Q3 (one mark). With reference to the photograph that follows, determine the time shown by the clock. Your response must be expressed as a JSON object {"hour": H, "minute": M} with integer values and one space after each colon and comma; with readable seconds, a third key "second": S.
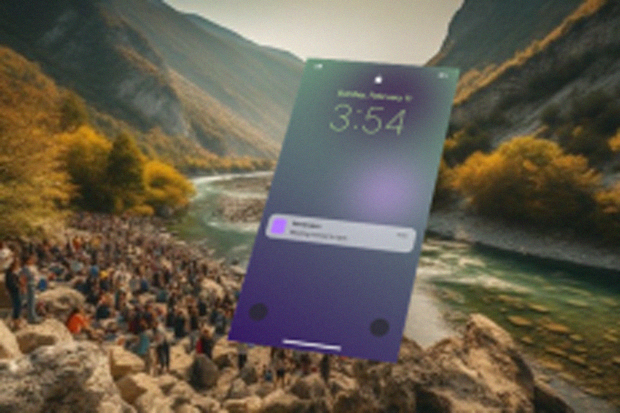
{"hour": 3, "minute": 54}
